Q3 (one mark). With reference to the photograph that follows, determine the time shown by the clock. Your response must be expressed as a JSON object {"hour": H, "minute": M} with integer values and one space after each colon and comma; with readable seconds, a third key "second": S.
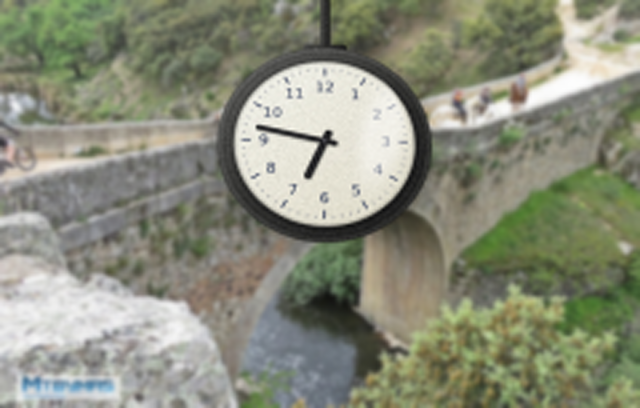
{"hour": 6, "minute": 47}
